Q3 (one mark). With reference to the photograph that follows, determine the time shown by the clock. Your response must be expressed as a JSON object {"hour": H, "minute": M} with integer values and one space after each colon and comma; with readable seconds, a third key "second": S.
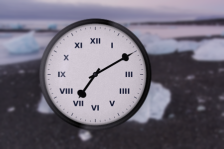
{"hour": 7, "minute": 10}
